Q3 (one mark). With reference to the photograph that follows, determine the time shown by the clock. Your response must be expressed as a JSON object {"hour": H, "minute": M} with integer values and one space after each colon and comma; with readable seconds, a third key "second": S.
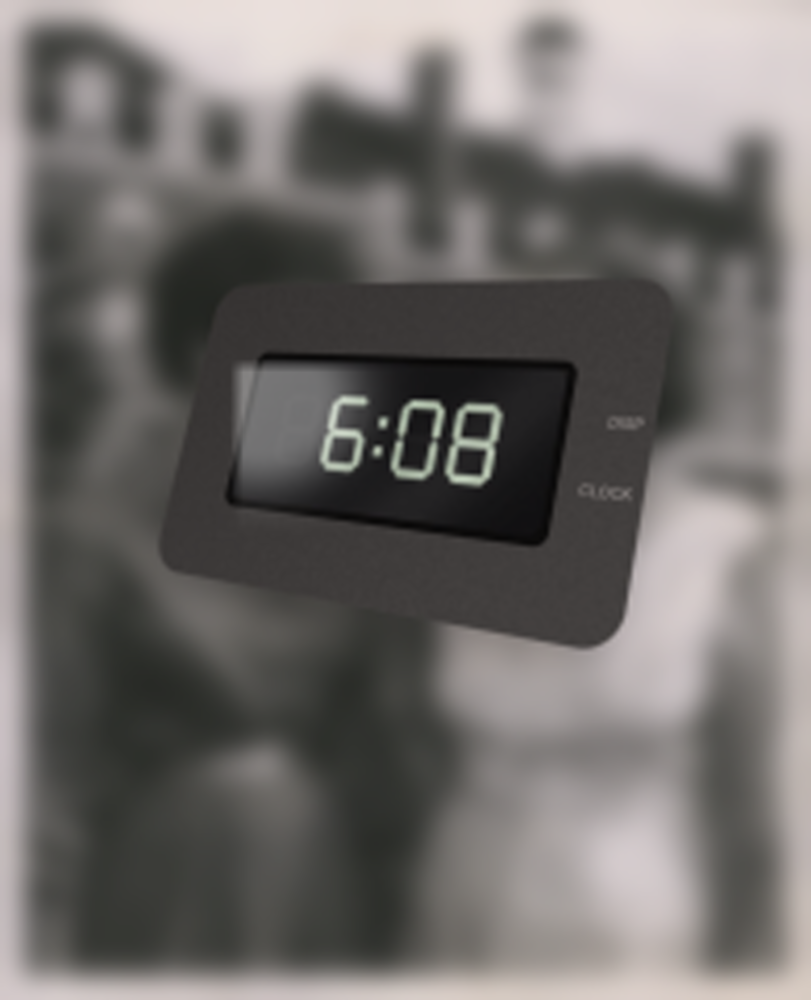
{"hour": 6, "minute": 8}
